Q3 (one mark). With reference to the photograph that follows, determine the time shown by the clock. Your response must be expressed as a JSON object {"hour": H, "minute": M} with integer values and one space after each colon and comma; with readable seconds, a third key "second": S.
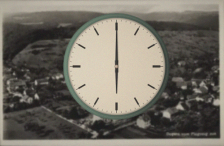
{"hour": 6, "minute": 0}
